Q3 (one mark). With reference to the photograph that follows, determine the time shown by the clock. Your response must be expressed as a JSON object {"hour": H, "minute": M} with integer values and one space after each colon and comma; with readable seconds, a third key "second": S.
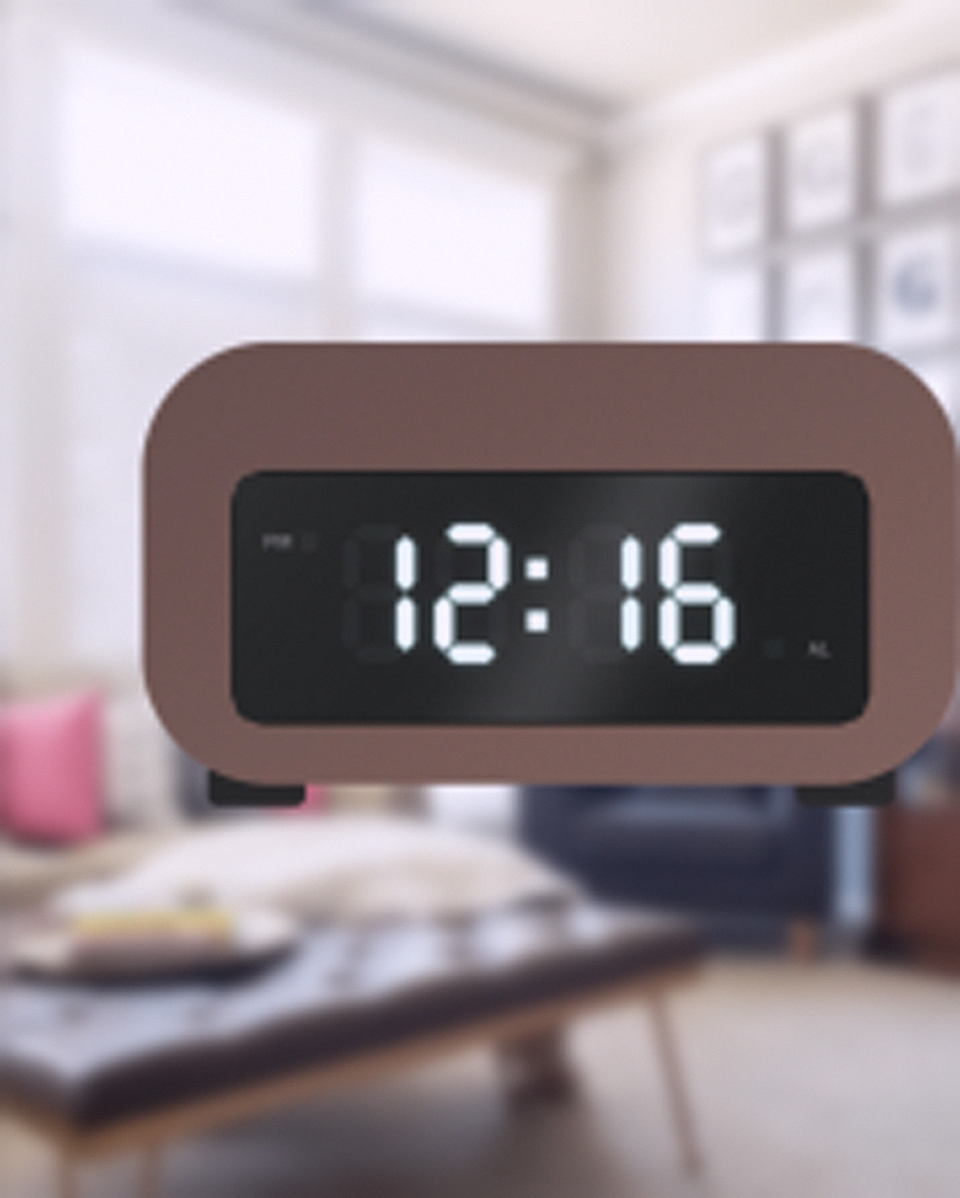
{"hour": 12, "minute": 16}
